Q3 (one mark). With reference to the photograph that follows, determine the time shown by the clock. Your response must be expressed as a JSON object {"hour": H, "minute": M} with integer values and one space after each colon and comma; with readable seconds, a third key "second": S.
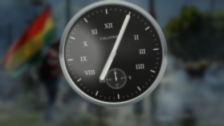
{"hour": 7, "minute": 5}
